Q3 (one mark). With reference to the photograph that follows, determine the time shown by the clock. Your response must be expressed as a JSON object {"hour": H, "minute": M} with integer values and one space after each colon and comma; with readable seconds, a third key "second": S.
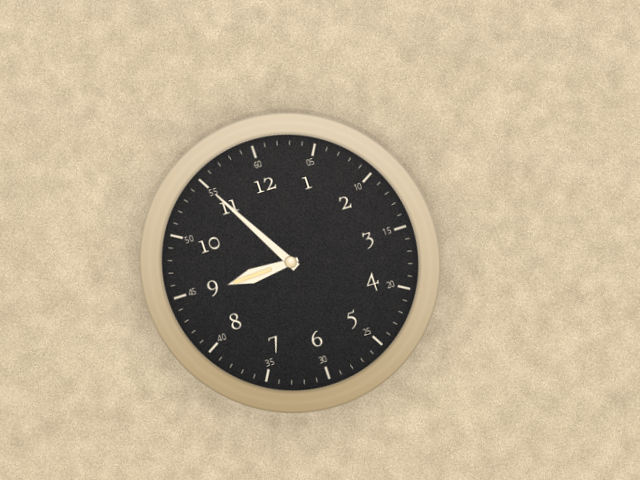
{"hour": 8, "minute": 55}
